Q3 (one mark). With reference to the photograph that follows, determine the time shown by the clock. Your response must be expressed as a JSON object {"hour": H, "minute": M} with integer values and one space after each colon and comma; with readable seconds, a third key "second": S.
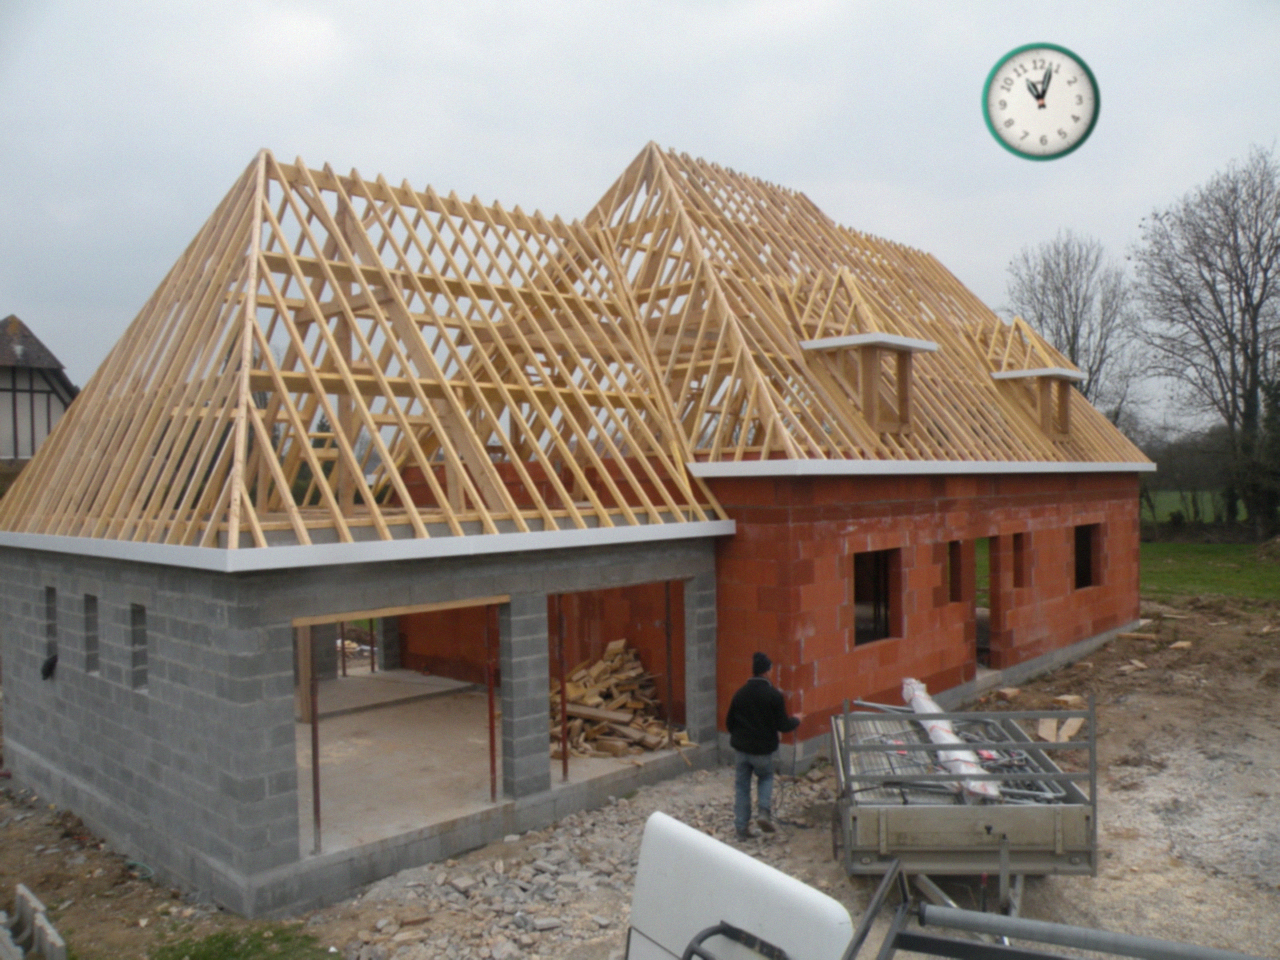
{"hour": 11, "minute": 3}
